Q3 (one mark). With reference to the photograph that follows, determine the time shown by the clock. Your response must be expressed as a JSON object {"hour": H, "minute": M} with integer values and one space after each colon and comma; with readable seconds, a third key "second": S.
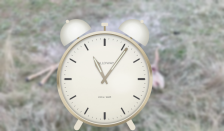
{"hour": 11, "minute": 6}
